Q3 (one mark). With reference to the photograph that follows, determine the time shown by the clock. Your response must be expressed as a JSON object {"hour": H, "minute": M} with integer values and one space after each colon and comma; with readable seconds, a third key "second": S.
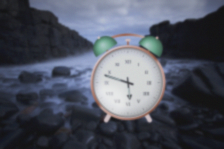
{"hour": 5, "minute": 48}
